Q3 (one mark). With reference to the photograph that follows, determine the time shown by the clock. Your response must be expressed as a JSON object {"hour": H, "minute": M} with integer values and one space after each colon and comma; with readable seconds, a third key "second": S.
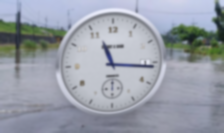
{"hour": 11, "minute": 16}
